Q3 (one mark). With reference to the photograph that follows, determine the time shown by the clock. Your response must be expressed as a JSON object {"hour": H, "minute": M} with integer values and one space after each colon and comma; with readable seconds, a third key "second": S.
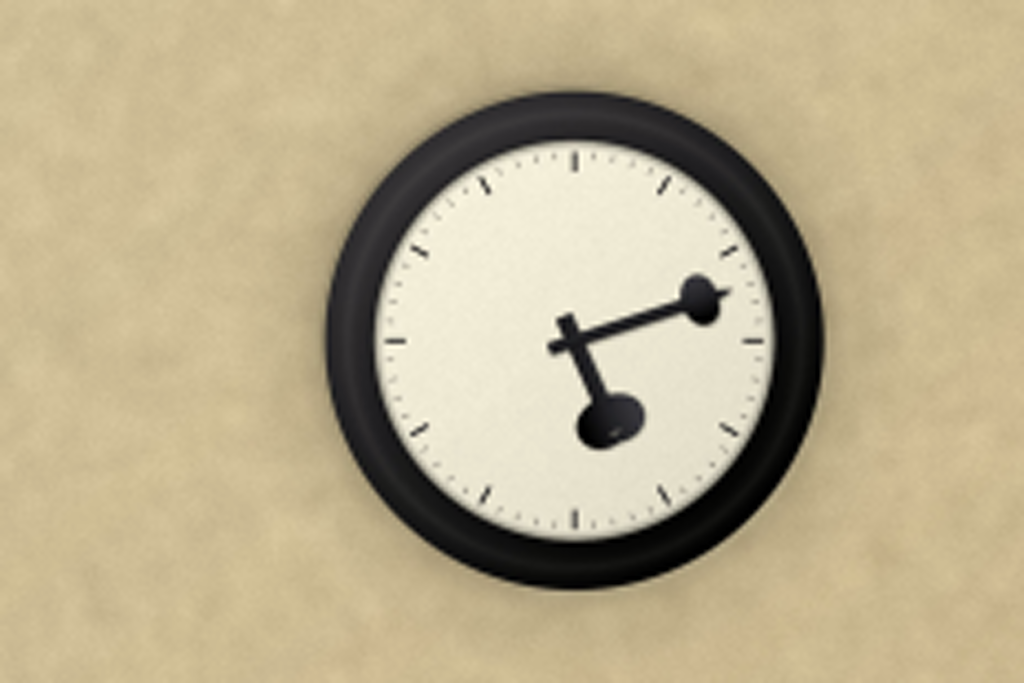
{"hour": 5, "minute": 12}
